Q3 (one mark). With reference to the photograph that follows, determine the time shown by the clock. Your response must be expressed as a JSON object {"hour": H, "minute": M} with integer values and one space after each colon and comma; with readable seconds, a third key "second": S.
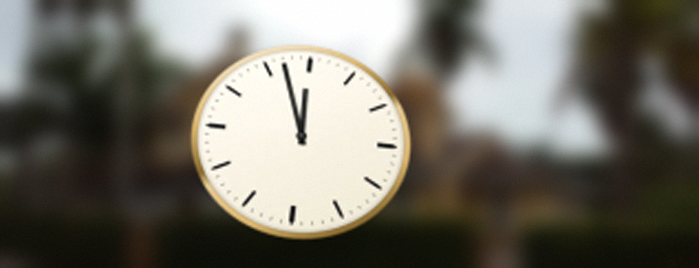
{"hour": 11, "minute": 57}
